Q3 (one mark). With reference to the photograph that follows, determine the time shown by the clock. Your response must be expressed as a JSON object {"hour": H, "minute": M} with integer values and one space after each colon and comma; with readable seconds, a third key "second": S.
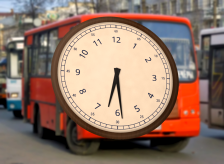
{"hour": 6, "minute": 29}
